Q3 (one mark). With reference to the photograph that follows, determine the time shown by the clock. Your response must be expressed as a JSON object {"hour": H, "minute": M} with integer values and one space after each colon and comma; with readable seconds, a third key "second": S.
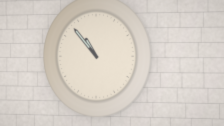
{"hour": 10, "minute": 53}
